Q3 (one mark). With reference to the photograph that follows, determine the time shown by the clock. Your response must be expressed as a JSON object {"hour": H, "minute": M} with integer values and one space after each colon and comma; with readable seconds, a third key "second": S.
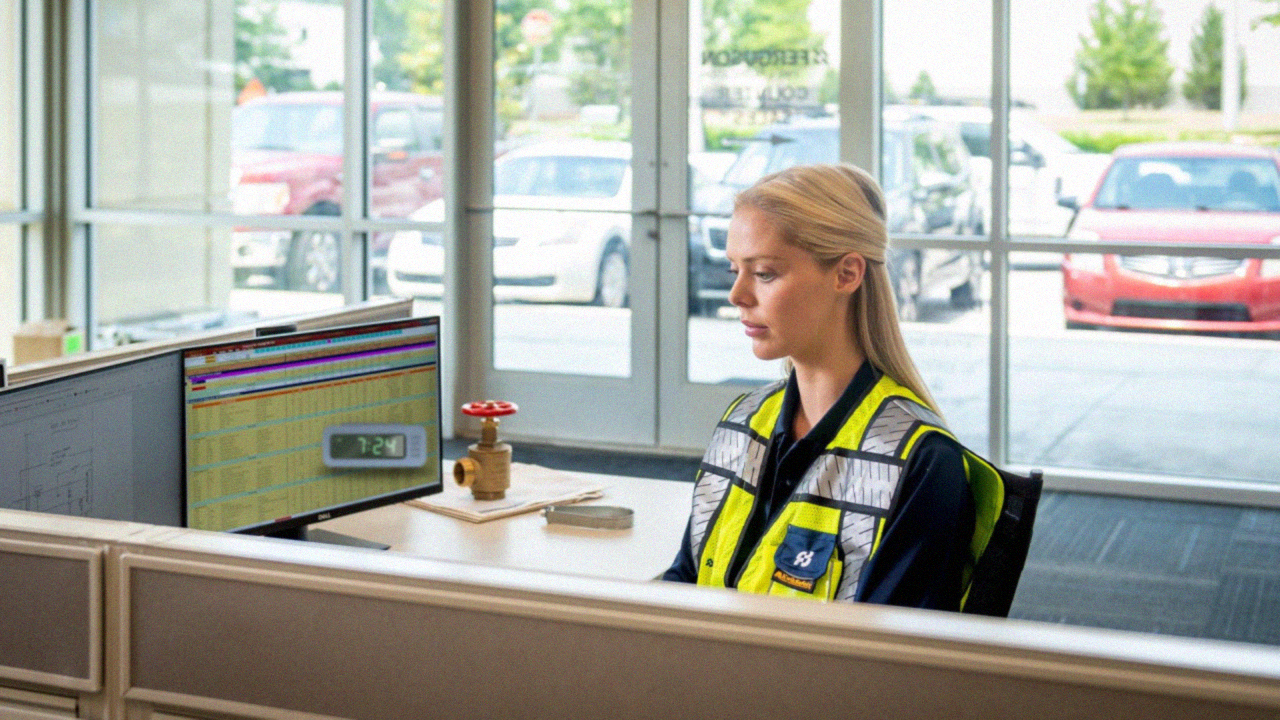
{"hour": 7, "minute": 24}
